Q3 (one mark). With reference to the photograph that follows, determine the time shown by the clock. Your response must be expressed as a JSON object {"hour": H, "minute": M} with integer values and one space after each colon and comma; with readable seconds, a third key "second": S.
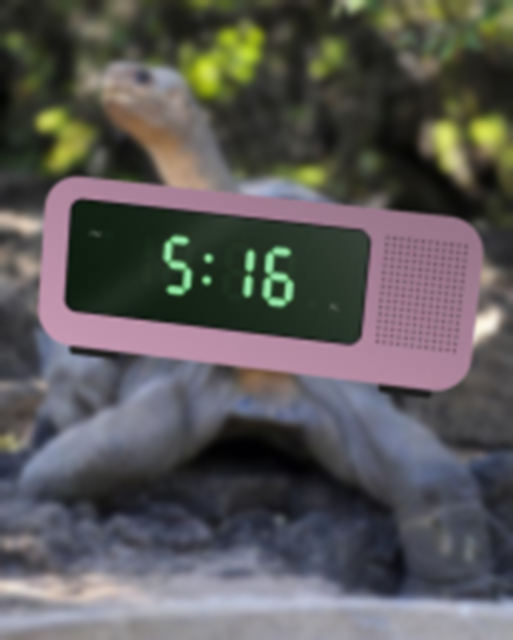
{"hour": 5, "minute": 16}
